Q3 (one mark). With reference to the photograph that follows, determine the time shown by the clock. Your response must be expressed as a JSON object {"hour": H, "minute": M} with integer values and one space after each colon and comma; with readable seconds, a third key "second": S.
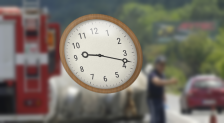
{"hour": 9, "minute": 18}
